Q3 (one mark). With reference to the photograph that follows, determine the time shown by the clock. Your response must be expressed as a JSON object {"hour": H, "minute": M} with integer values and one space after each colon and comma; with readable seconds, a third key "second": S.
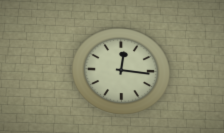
{"hour": 12, "minute": 16}
